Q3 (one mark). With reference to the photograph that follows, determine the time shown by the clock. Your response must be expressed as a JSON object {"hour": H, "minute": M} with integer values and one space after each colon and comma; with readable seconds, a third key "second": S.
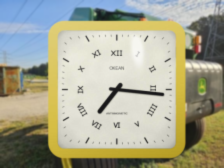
{"hour": 7, "minute": 16}
